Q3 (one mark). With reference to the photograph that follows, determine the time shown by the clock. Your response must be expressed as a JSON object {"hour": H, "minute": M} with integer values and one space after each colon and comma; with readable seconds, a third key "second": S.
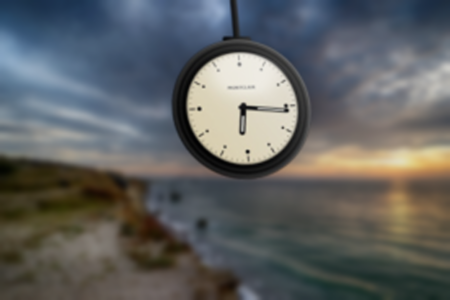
{"hour": 6, "minute": 16}
